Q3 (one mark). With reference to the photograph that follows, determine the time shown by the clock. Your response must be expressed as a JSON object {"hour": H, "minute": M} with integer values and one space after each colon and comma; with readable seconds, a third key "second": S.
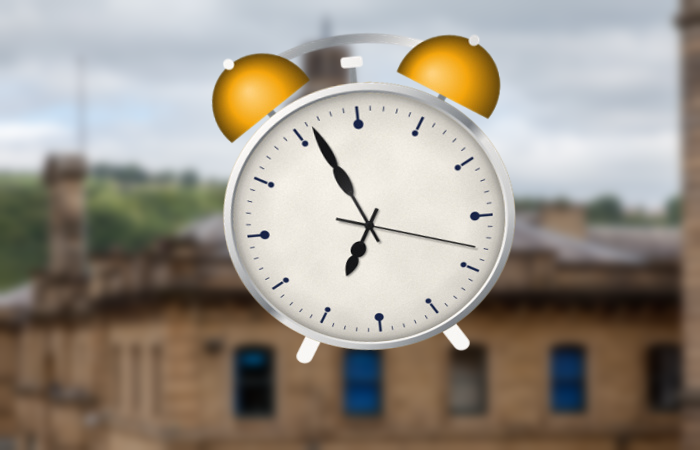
{"hour": 6, "minute": 56, "second": 18}
